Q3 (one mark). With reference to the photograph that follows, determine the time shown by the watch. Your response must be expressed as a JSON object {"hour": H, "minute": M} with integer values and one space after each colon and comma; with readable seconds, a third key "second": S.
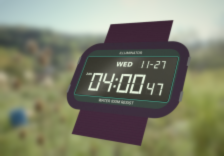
{"hour": 4, "minute": 0, "second": 47}
